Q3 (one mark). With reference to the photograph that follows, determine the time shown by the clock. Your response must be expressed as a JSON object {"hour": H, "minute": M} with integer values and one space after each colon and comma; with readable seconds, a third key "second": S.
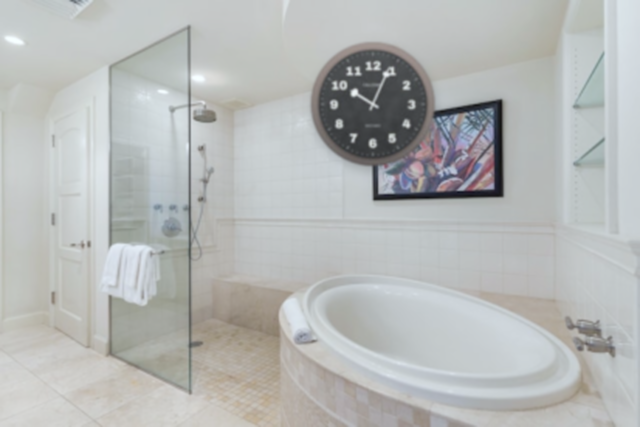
{"hour": 10, "minute": 4}
